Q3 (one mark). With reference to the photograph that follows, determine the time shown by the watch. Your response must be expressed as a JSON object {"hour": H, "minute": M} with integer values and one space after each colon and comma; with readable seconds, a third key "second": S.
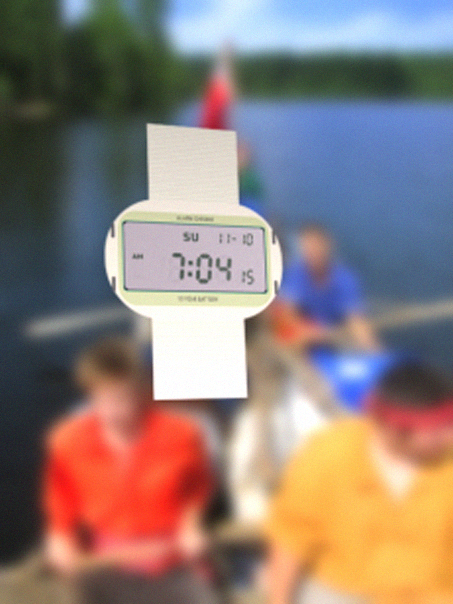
{"hour": 7, "minute": 4, "second": 15}
